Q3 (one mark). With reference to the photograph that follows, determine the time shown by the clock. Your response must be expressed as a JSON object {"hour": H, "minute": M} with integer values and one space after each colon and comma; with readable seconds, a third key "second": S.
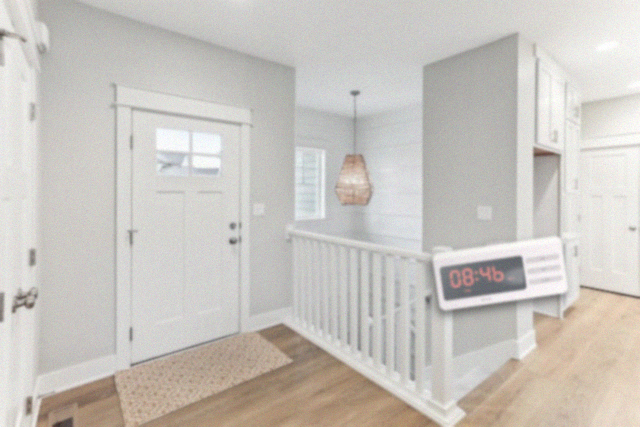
{"hour": 8, "minute": 46}
